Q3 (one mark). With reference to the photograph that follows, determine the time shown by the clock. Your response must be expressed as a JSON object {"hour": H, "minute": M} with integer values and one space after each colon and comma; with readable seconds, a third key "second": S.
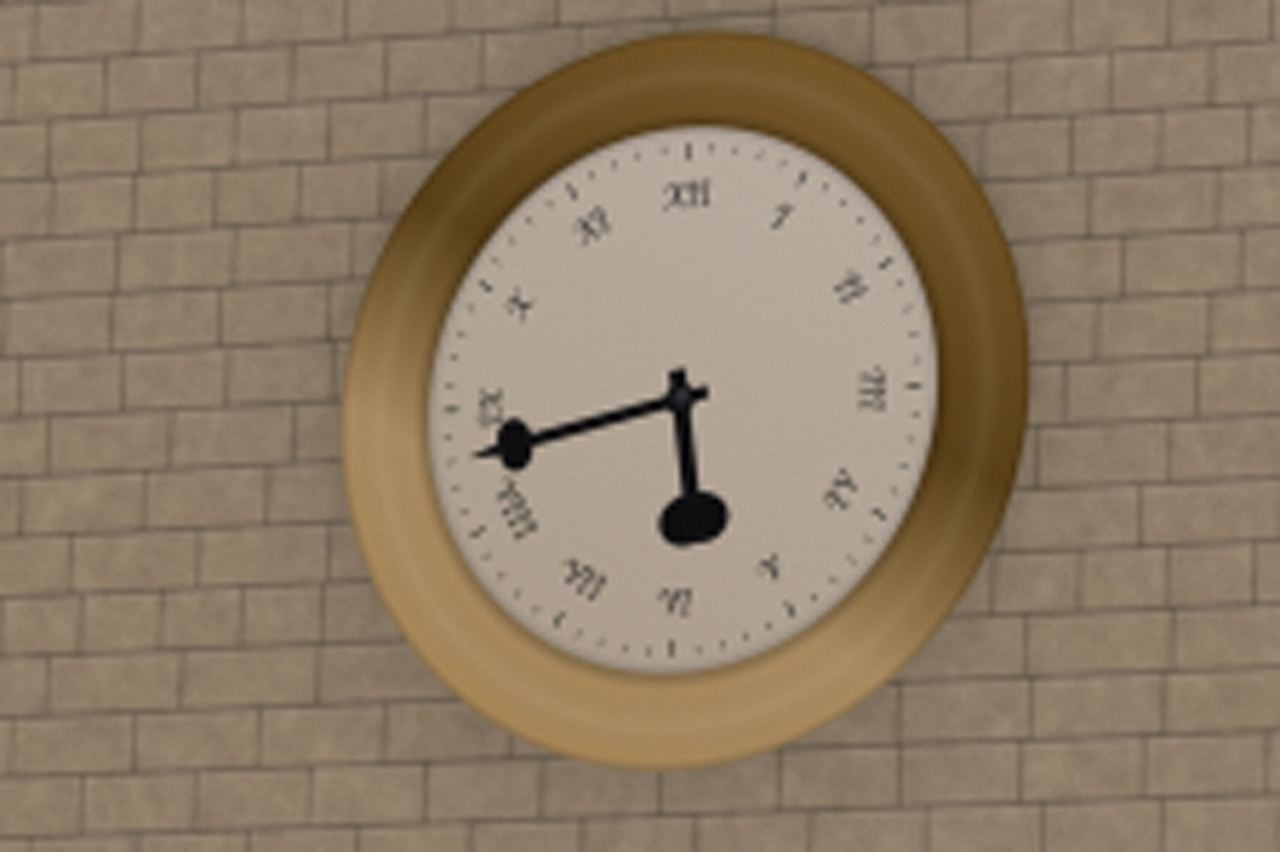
{"hour": 5, "minute": 43}
